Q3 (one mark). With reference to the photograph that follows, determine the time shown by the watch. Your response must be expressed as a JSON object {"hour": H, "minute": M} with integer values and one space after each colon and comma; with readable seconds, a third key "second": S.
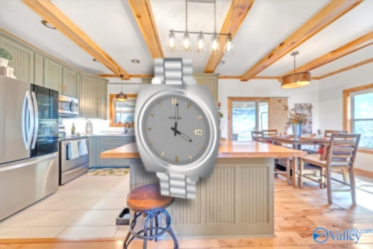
{"hour": 4, "minute": 1}
